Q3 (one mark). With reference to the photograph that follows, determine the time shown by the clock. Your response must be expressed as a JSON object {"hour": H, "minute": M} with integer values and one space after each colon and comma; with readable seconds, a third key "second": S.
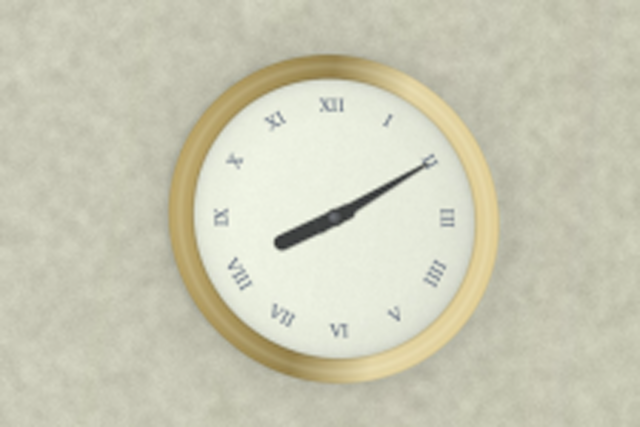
{"hour": 8, "minute": 10}
